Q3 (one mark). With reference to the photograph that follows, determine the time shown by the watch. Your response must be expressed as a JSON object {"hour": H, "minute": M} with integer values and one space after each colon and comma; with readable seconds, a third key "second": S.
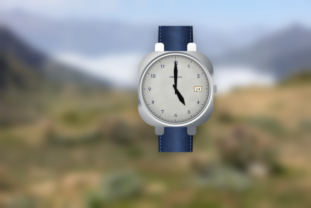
{"hour": 5, "minute": 0}
